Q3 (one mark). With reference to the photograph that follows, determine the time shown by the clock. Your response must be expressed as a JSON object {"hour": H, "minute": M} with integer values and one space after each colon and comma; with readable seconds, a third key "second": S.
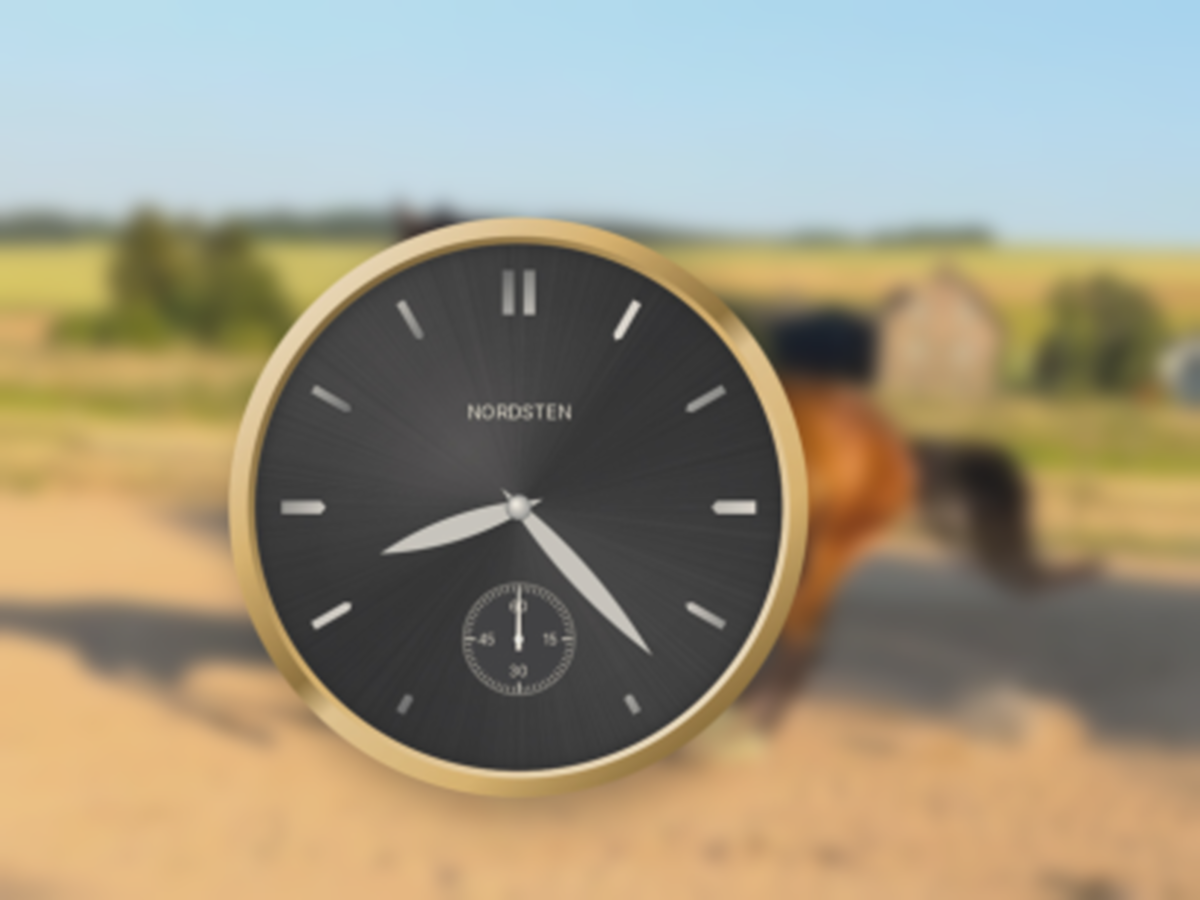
{"hour": 8, "minute": 23}
